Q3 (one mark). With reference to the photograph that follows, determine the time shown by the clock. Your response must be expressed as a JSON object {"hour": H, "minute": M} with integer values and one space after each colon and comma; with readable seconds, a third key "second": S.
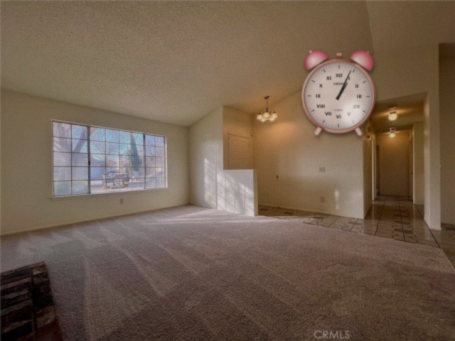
{"hour": 1, "minute": 4}
